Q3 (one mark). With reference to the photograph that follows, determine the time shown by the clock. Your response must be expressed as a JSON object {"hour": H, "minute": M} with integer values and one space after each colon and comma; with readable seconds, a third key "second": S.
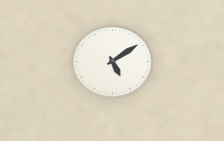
{"hour": 5, "minute": 9}
